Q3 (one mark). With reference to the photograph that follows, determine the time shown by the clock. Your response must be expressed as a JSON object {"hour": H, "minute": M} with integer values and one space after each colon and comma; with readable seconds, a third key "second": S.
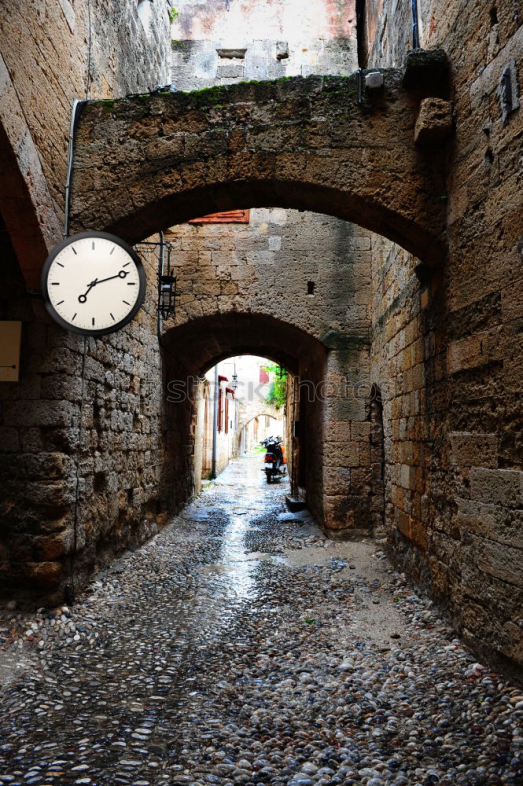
{"hour": 7, "minute": 12}
